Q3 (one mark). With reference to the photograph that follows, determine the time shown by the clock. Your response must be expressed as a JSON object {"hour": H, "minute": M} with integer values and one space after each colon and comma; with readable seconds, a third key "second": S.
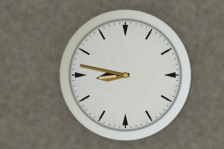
{"hour": 8, "minute": 47}
